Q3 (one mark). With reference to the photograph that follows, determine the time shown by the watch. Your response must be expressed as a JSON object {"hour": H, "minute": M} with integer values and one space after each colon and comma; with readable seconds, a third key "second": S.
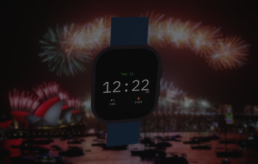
{"hour": 12, "minute": 22}
